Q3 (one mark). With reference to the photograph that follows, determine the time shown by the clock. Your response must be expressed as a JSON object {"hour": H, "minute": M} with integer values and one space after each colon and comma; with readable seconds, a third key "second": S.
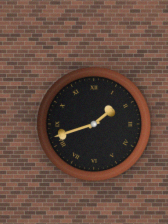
{"hour": 1, "minute": 42}
